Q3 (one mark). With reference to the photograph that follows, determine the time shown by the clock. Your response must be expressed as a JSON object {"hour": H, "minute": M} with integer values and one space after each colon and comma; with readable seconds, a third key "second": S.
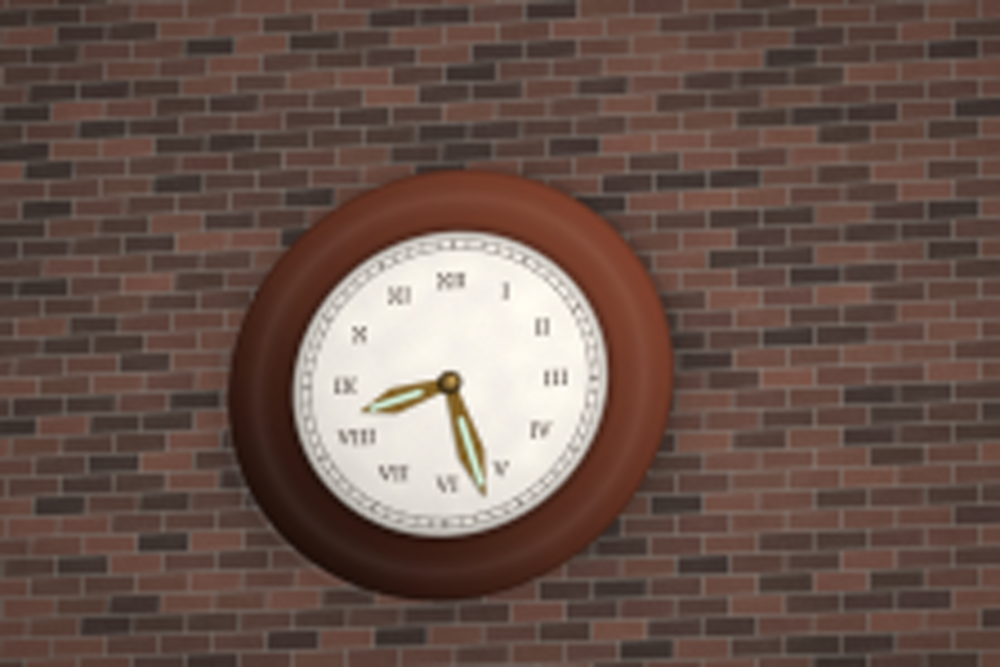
{"hour": 8, "minute": 27}
